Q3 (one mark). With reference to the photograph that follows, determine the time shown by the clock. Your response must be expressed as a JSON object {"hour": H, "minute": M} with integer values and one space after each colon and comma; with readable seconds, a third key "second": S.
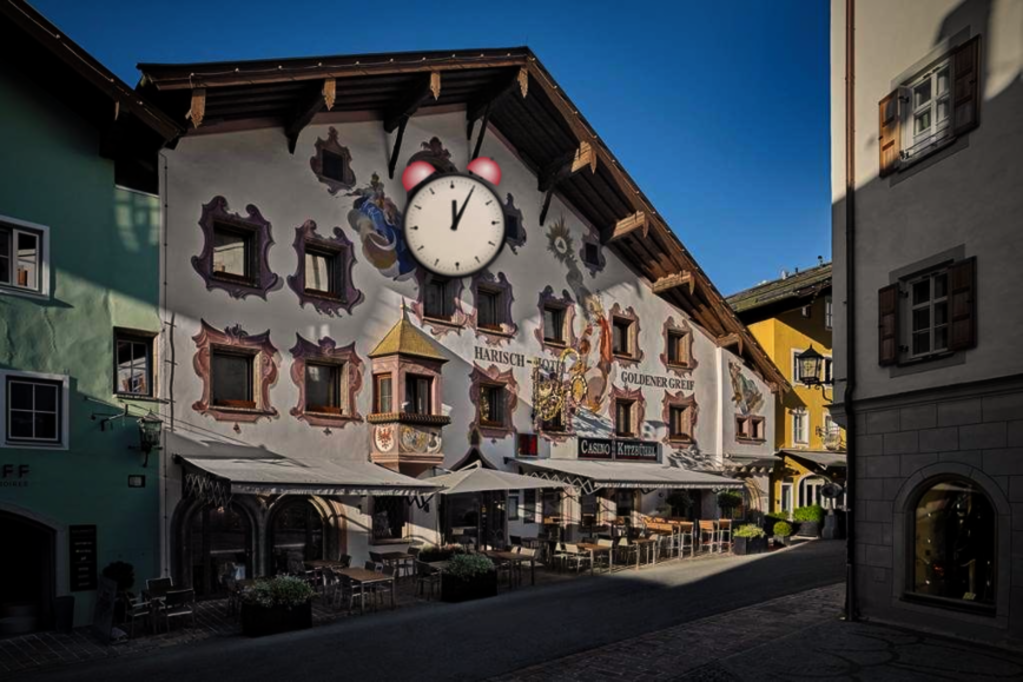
{"hour": 12, "minute": 5}
